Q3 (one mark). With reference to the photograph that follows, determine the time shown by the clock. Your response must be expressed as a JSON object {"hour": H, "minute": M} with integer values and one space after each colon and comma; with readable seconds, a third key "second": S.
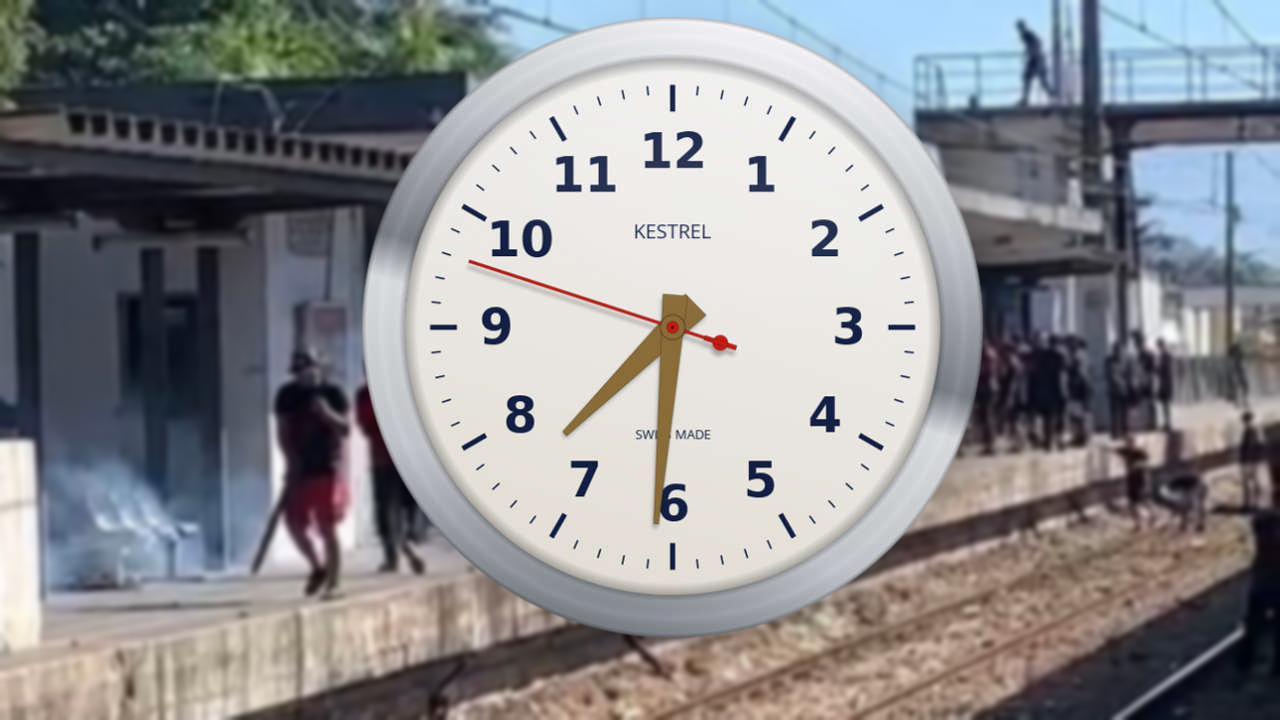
{"hour": 7, "minute": 30, "second": 48}
